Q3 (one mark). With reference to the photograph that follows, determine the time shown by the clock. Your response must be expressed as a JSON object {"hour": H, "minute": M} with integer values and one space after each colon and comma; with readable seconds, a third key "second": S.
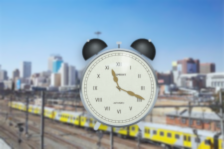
{"hour": 11, "minute": 19}
